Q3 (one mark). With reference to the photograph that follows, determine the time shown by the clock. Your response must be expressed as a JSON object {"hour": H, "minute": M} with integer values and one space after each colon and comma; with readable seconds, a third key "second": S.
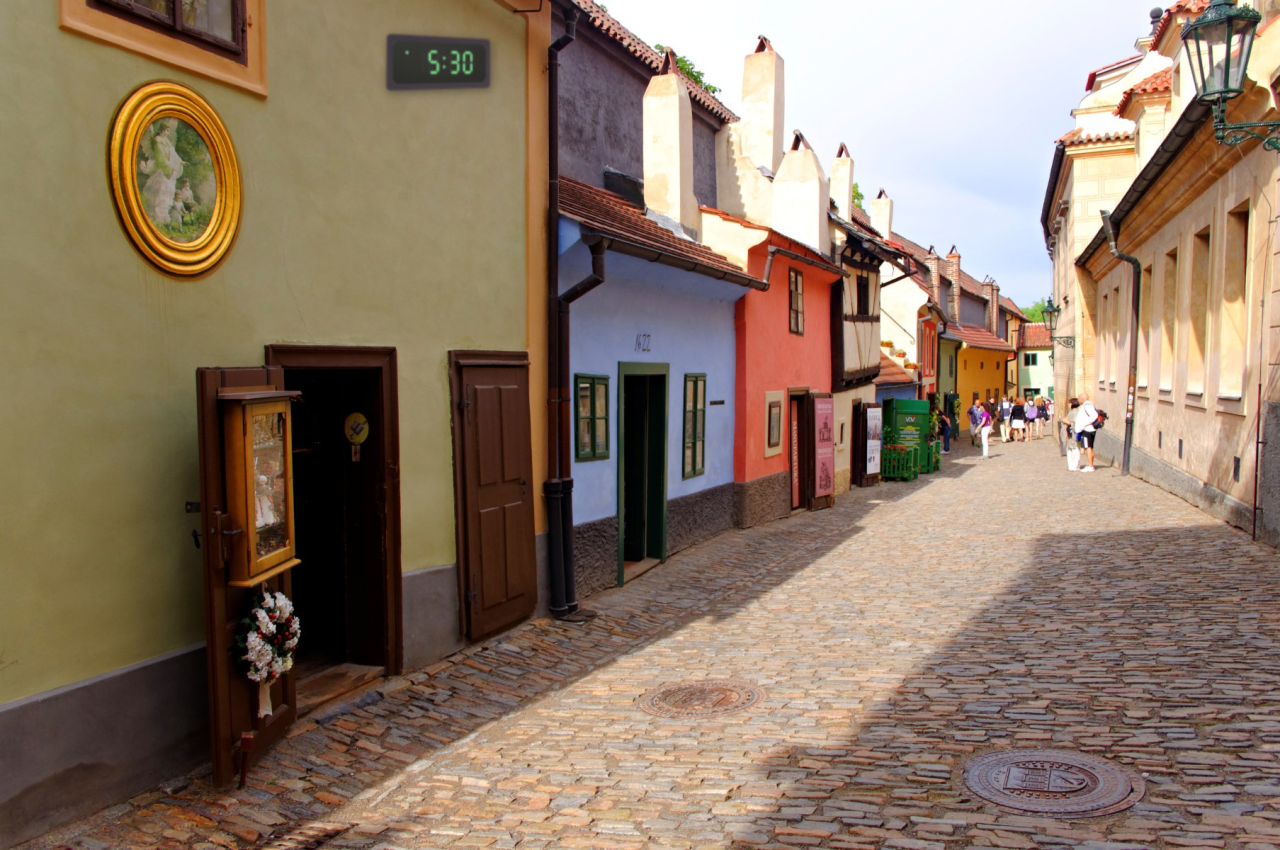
{"hour": 5, "minute": 30}
